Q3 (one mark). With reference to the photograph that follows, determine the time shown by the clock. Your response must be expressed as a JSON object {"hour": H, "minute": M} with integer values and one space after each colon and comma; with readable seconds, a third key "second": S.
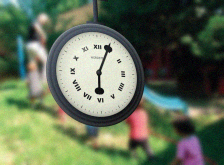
{"hour": 6, "minute": 4}
